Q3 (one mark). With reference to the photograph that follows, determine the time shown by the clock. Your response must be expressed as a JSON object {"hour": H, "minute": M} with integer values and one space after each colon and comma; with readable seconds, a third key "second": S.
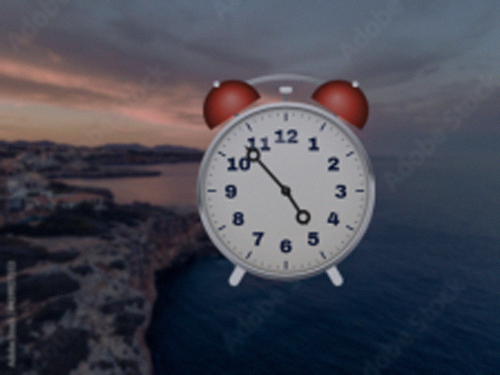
{"hour": 4, "minute": 53}
